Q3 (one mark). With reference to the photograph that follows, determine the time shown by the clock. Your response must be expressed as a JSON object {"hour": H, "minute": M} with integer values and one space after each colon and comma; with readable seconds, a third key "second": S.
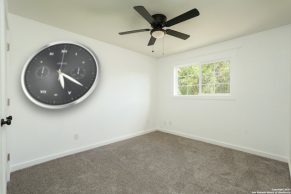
{"hour": 5, "minute": 20}
